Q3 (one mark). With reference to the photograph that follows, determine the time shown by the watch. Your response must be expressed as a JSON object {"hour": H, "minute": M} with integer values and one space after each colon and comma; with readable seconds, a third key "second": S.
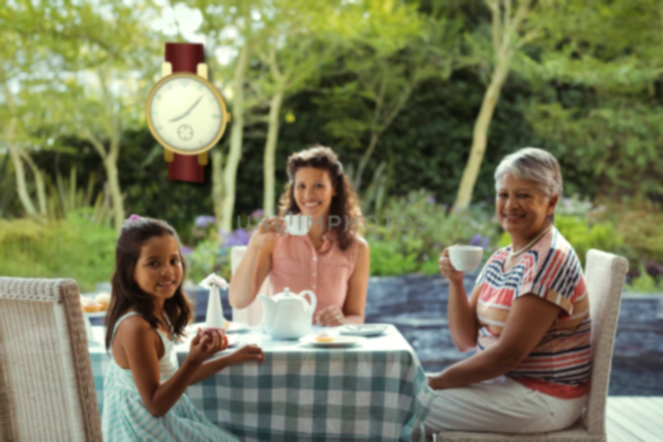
{"hour": 8, "minute": 7}
